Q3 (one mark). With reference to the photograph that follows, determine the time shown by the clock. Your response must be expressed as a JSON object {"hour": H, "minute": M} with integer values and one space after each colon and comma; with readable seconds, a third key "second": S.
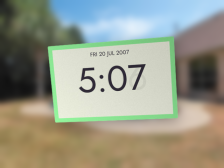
{"hour": 5, "minute": 7}
